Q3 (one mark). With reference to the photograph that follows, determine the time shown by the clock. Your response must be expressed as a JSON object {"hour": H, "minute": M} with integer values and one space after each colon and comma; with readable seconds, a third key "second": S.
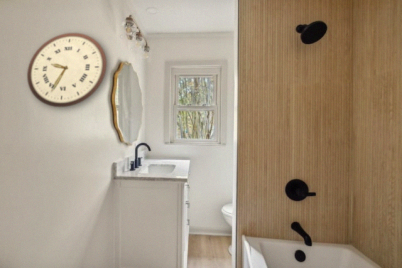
{"hour": 9, "minute": 34}
